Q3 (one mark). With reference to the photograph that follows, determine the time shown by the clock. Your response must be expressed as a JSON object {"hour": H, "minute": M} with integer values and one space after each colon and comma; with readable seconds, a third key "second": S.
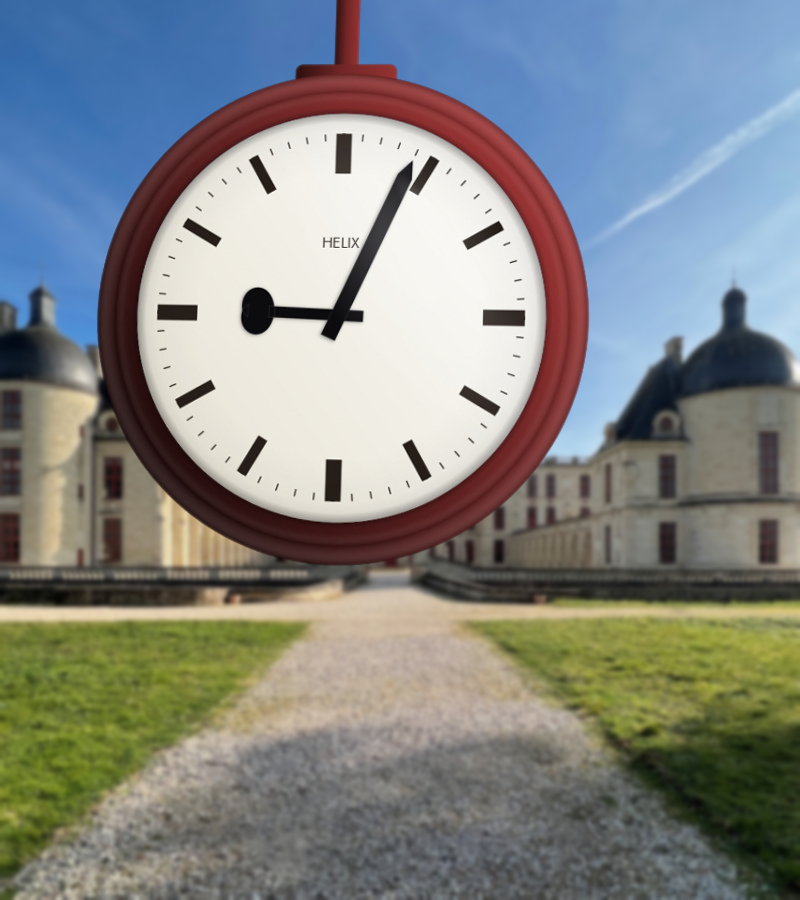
{"hour": 9, "minute": 4}
